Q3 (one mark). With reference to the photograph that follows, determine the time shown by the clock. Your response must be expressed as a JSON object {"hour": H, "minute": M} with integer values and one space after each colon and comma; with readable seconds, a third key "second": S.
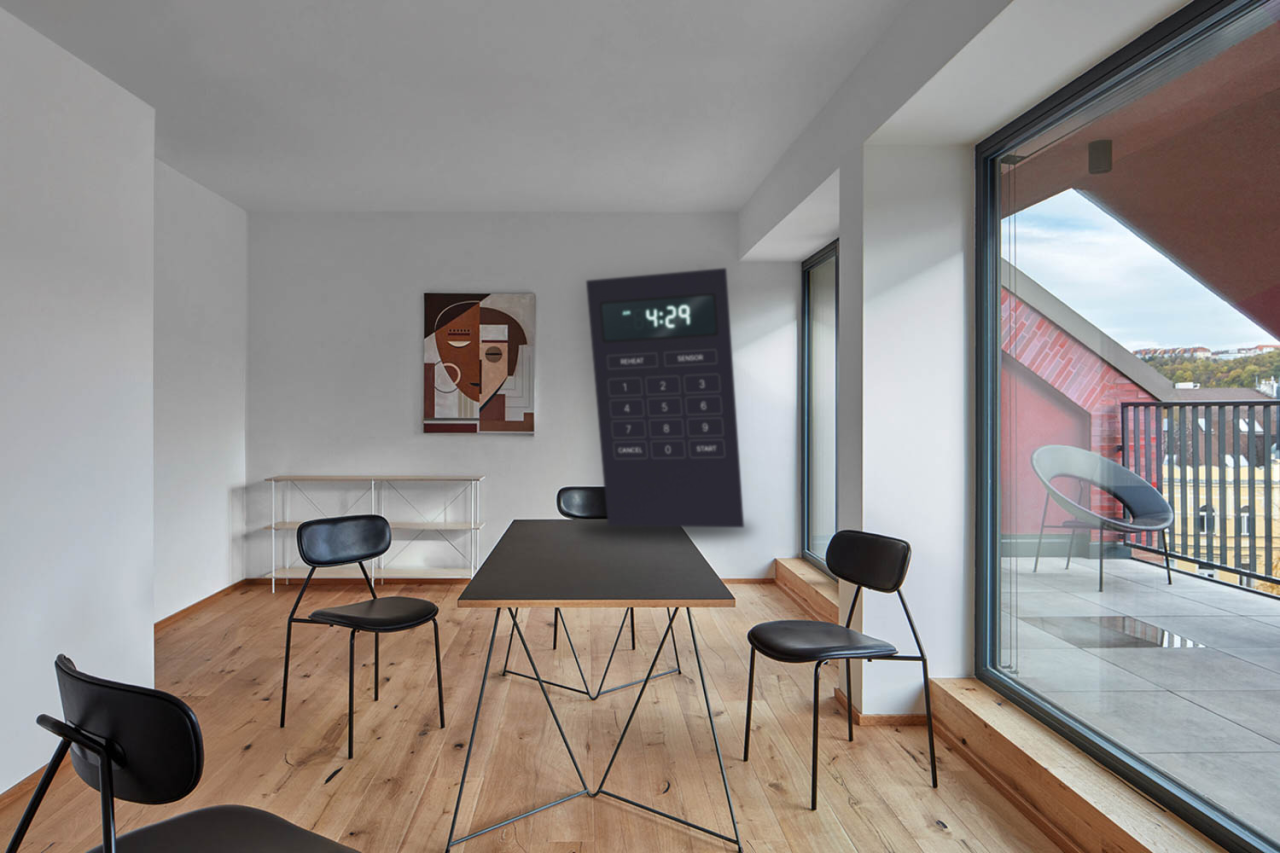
{"hour": 4, "minute": 29}
